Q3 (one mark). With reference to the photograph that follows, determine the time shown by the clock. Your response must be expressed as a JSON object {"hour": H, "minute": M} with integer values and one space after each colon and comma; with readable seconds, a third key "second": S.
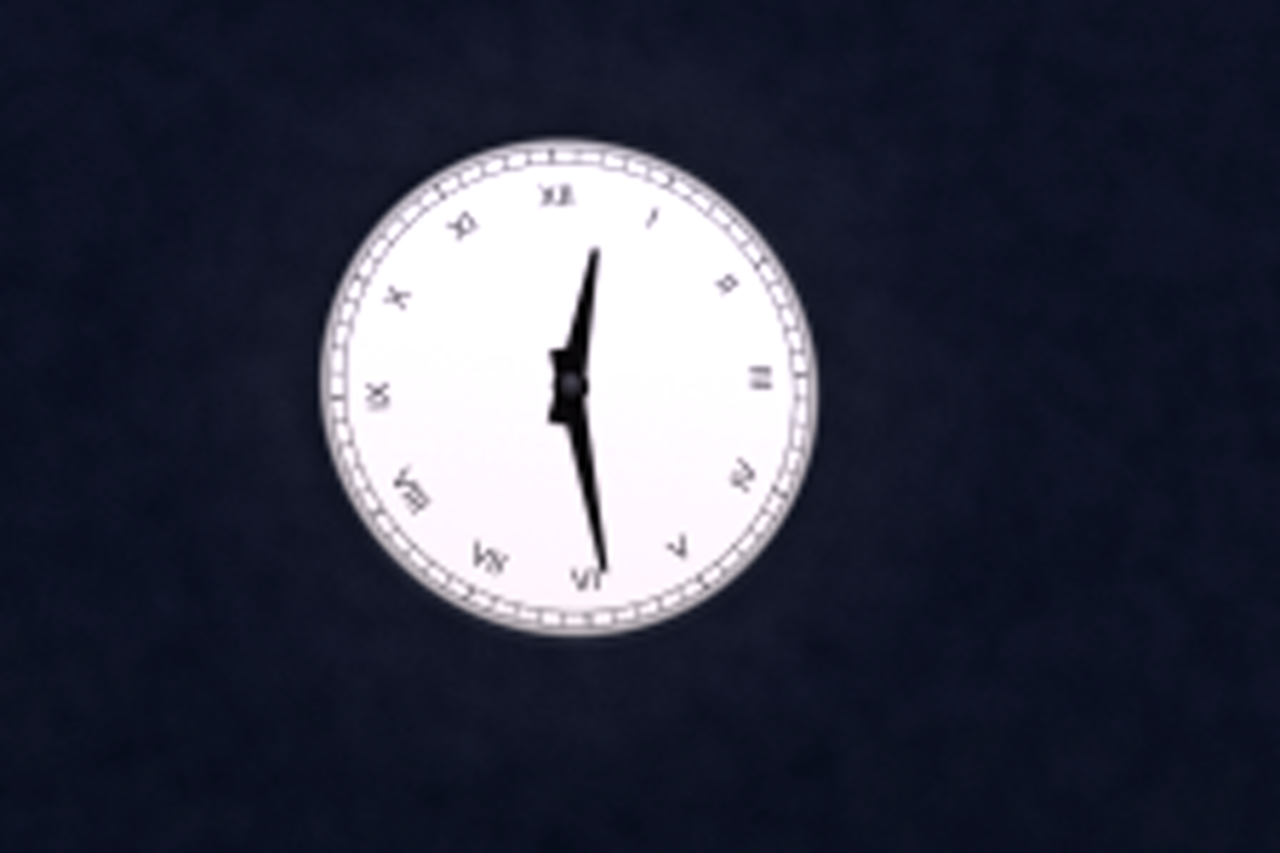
{"hour": 12, "minute": 29}
